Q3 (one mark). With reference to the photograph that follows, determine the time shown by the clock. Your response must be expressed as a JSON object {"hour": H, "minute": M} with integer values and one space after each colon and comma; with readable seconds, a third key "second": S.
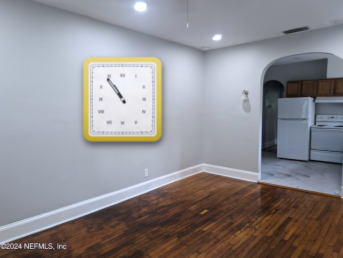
{"hour": 10, "minute": 54}
